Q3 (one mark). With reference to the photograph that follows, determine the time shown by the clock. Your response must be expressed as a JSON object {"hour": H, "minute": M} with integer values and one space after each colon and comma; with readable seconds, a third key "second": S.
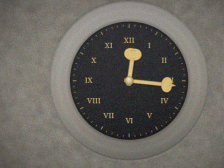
{"hour": 12, "minute": 16}
